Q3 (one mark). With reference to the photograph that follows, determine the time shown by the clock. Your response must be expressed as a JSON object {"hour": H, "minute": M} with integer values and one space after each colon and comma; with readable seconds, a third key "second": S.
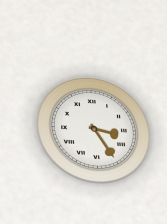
{"hour": 3, "minute": 25}
